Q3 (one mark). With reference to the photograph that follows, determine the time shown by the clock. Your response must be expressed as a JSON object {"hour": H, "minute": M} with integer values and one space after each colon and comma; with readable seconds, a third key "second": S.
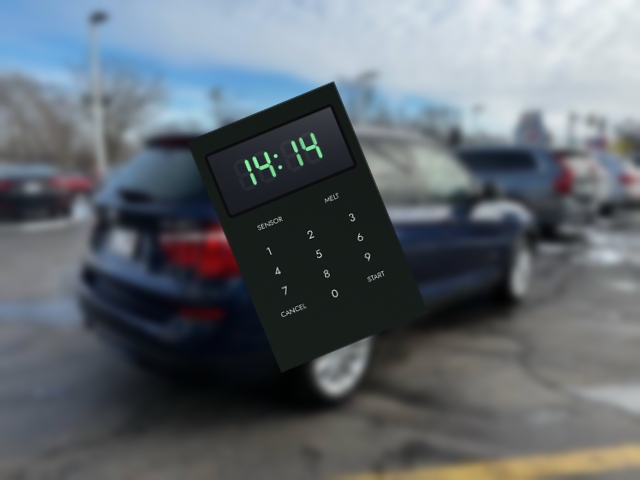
{"hour": 14, "minute": 14}
